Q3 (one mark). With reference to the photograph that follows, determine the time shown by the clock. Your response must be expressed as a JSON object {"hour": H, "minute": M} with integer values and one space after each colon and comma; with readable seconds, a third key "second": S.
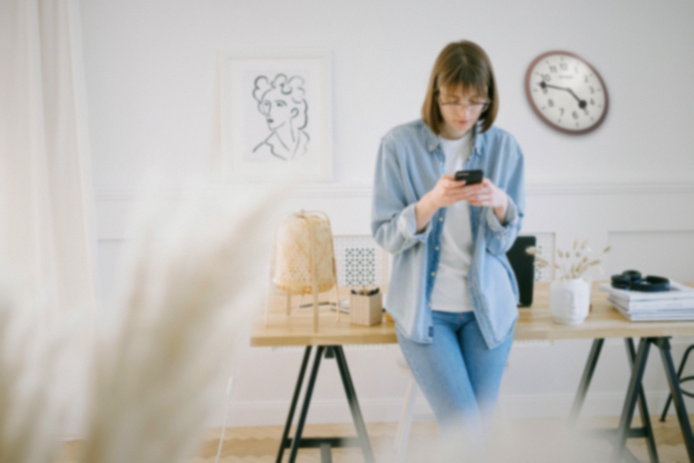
{"hour": 4, "minute": 47}
